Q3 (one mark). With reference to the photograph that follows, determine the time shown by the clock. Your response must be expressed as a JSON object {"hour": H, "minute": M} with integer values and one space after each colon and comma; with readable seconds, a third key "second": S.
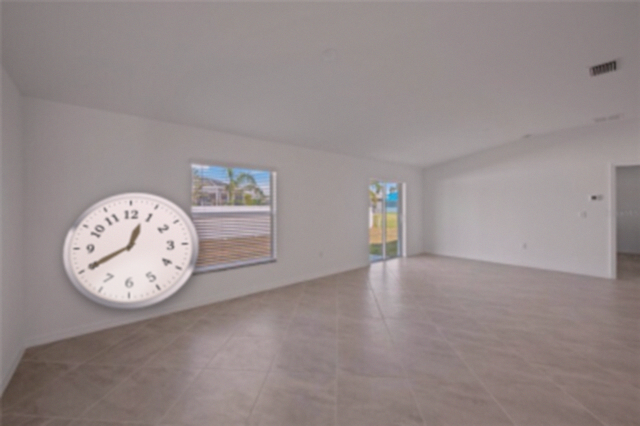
{"hour": 12, "minute": 40}
